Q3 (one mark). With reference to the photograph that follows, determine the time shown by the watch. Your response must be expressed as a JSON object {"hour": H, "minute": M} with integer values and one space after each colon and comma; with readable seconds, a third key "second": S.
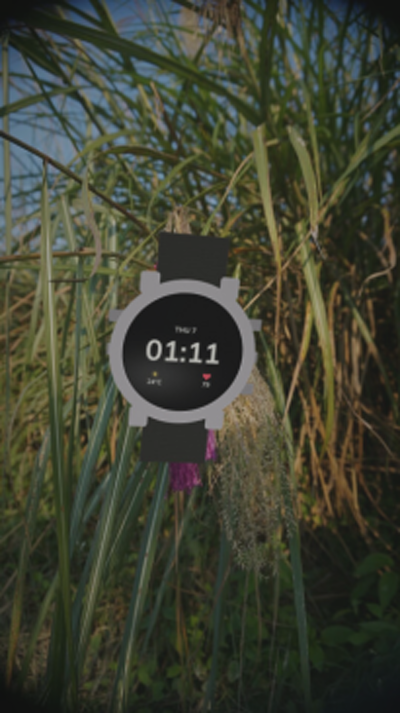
{"hour": 1, "minute": 11}
